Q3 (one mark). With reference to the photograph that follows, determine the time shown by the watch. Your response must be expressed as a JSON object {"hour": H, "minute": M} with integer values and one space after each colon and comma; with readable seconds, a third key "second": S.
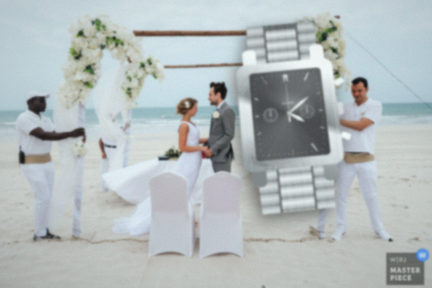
{"hour": 4, "minute": 9}
